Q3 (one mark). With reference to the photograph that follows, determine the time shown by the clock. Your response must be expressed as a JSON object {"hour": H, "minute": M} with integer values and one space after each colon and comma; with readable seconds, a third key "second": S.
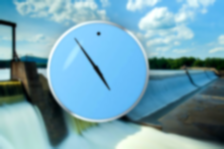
{"hour": 4, "minute": 54}
